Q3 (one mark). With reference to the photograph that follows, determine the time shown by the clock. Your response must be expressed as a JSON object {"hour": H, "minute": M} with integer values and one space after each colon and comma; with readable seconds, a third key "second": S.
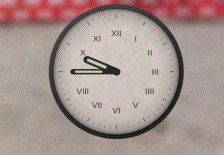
{"hour": 9, "minute": 45}
